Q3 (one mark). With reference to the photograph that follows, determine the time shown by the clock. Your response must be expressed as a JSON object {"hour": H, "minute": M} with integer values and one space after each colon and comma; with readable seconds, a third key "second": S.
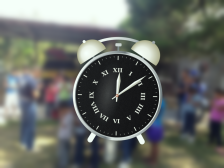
{"hour": 12, "minute": 9}
